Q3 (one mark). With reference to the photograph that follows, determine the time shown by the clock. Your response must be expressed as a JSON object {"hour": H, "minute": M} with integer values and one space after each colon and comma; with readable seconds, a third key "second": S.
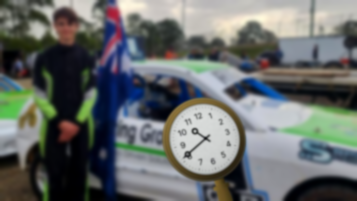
{"hour": 10, "minute": 41}
